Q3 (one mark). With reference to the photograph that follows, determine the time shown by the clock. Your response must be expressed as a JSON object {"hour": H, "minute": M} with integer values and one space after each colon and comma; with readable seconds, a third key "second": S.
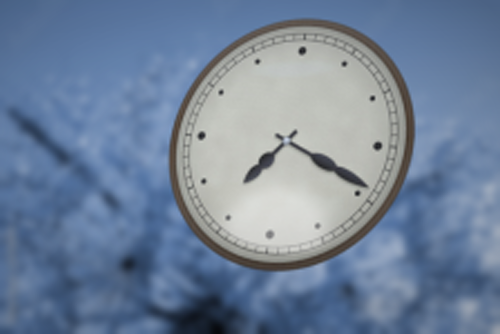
{"hour": 7, "minute": 19}
